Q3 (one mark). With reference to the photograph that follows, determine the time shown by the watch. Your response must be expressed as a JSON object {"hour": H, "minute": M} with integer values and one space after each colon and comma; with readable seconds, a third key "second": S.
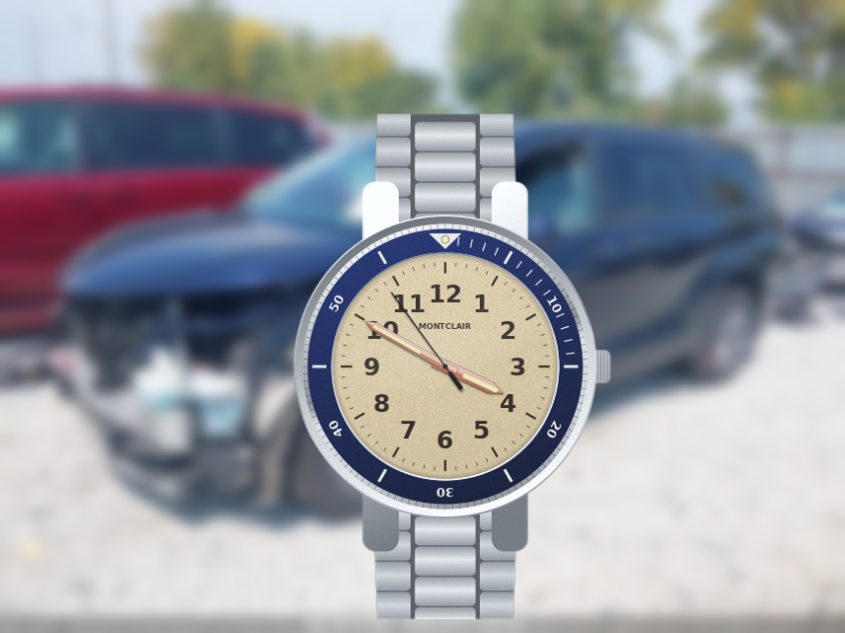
{"hour": 3, "minute": 49, "second": 54}
